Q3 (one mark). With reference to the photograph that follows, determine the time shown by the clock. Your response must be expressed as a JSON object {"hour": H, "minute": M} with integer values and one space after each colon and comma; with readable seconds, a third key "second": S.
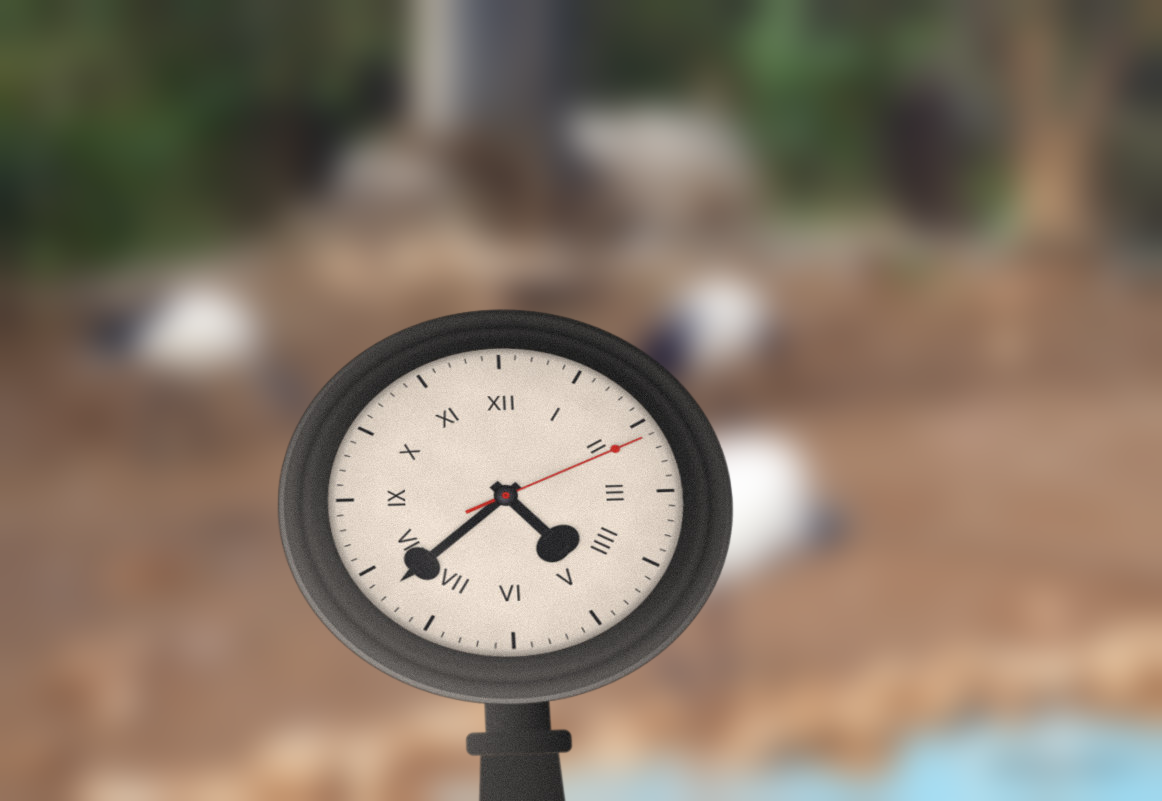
{"hour": 4, "minute": 38, "second": 11}
